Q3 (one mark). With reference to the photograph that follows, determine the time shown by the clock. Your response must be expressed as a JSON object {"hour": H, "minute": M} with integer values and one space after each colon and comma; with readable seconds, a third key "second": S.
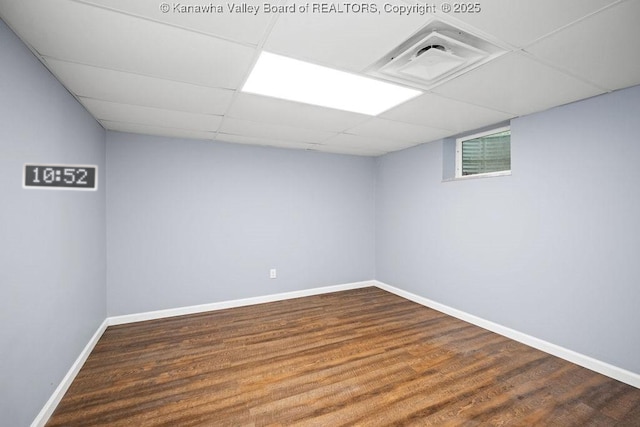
{"hour": 10, "minute": 52}
